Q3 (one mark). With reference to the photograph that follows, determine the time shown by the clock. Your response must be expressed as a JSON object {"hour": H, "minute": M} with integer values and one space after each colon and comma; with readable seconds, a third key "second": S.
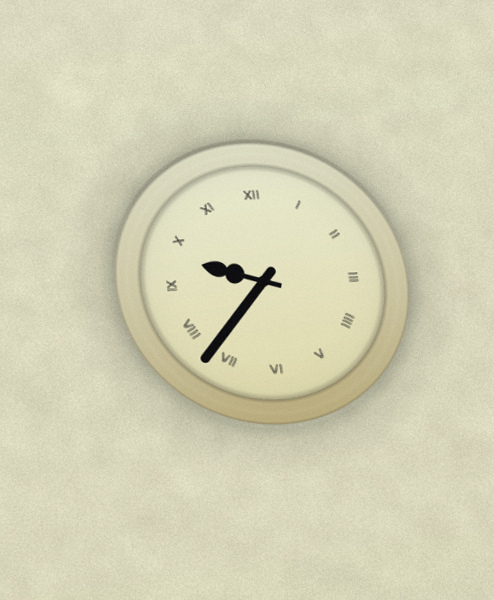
{"hour": 9, "minute": 37}
